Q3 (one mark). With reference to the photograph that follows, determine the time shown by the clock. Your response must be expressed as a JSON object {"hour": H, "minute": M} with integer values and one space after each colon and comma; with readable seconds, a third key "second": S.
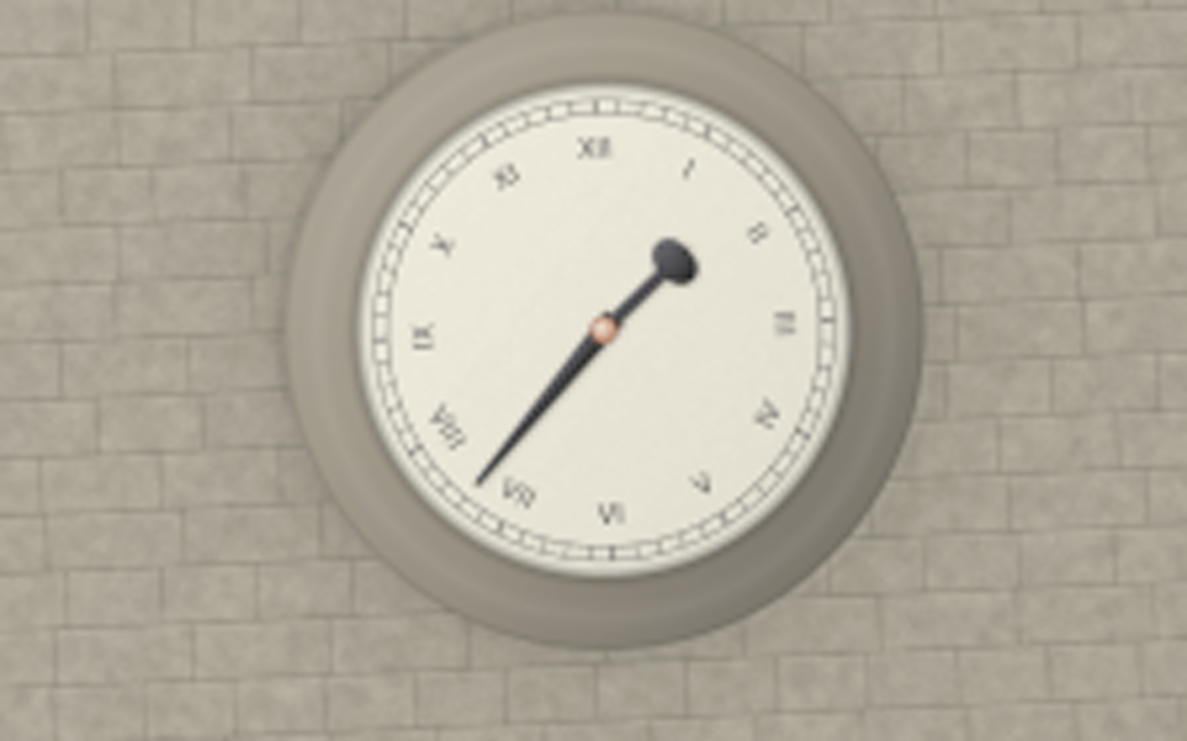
{"hour": 1, "minute": 37}
